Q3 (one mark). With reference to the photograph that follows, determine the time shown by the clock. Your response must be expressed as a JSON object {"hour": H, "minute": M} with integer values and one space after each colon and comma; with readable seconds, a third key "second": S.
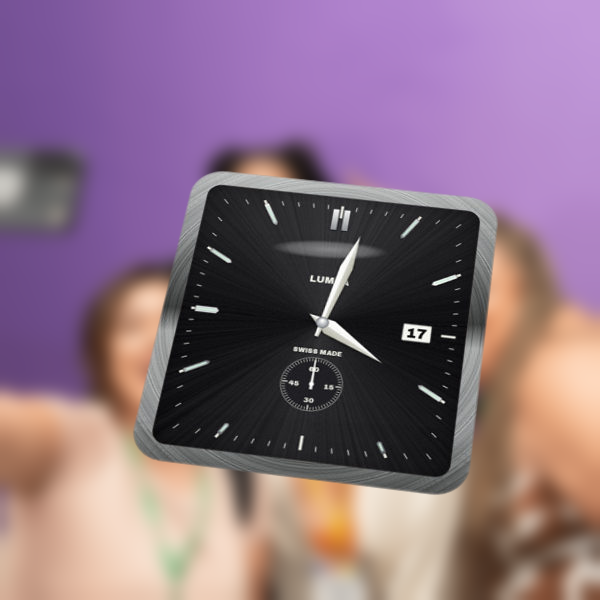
{"hour": 4, "minute": 2}
